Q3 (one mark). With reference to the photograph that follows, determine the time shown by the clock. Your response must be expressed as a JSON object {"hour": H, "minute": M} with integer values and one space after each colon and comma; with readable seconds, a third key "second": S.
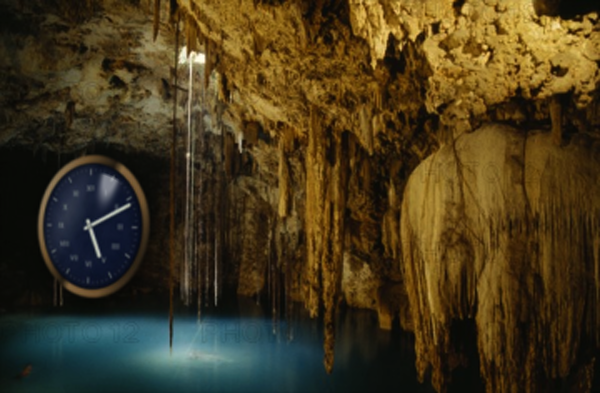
{"hour": 5, "minute": 11}
